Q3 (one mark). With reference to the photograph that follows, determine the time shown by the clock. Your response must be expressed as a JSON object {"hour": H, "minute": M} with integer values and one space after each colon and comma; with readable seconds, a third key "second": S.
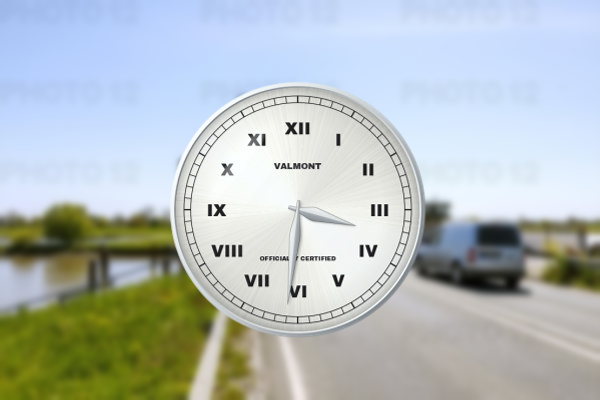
{"hour": 3, "minute": 31}
